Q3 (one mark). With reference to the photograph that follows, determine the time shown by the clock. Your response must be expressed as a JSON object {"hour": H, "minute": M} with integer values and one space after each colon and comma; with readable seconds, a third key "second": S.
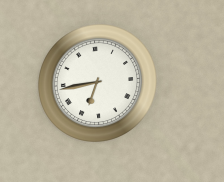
{"hour": 6, "minute": 44}
